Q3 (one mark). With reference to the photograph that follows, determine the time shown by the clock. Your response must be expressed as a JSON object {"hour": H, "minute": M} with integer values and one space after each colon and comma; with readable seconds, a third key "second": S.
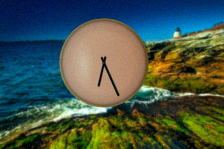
{"hour": 6, "minute": 26}
